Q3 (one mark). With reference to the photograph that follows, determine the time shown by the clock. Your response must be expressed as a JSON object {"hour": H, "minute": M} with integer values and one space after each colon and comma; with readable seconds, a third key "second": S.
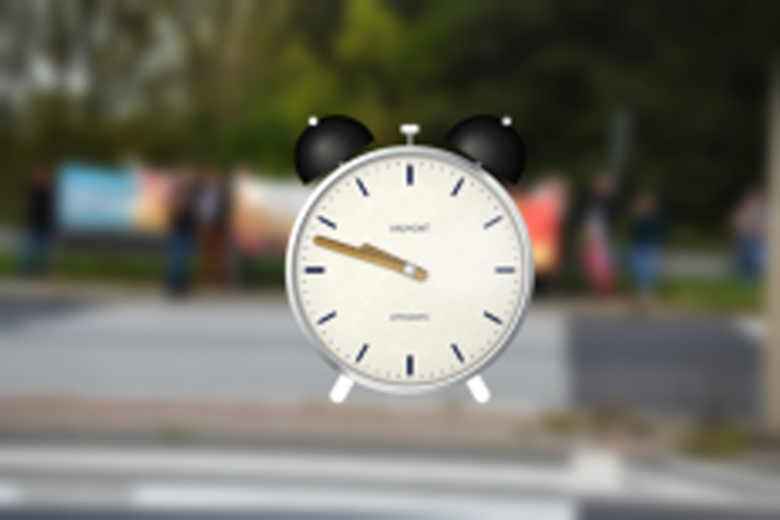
{"hour": 9, "minute": 48}
